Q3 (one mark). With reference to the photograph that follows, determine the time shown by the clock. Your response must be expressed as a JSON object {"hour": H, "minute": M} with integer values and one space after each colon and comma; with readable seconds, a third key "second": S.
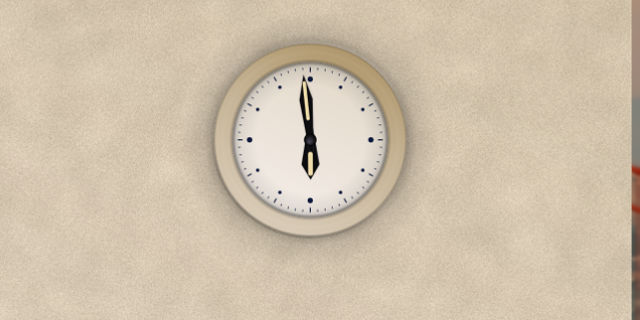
{"hour": 5, "minute": 59}
